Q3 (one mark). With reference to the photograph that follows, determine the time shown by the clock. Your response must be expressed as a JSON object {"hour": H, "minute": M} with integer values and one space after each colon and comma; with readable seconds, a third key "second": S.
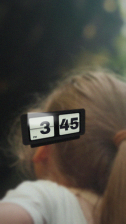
{"hour": 3, "minute": 45}
